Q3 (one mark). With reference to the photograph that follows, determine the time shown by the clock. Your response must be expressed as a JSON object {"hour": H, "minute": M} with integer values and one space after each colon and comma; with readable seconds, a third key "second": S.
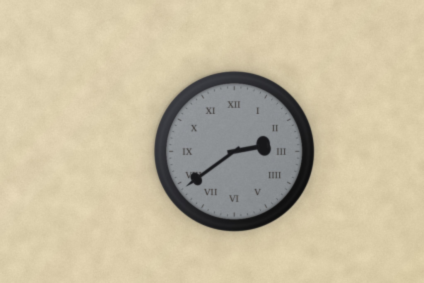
{"hour": 2, "minute": 39}
